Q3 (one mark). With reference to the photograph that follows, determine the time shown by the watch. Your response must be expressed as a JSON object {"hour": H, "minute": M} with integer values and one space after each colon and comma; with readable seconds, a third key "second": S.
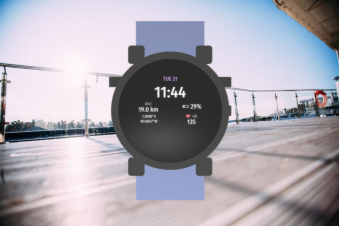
{"hour": 11, "minute": 44}
